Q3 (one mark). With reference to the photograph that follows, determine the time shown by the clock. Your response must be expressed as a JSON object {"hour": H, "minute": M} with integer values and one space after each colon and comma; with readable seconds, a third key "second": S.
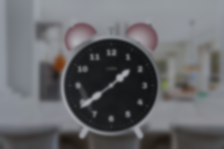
{"hour": 1, "minute": 39}
